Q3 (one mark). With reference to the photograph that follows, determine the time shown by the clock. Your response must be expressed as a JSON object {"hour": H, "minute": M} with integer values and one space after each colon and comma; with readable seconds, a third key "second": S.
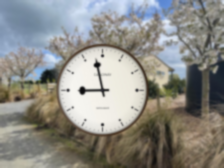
{"hour": 8, "minute": 58}
